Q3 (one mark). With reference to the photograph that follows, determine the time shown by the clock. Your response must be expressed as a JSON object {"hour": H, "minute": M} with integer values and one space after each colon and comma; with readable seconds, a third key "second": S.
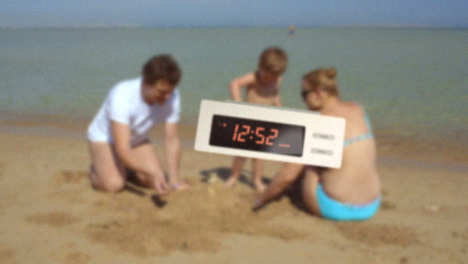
{"hour": 12, "minute": 52}
